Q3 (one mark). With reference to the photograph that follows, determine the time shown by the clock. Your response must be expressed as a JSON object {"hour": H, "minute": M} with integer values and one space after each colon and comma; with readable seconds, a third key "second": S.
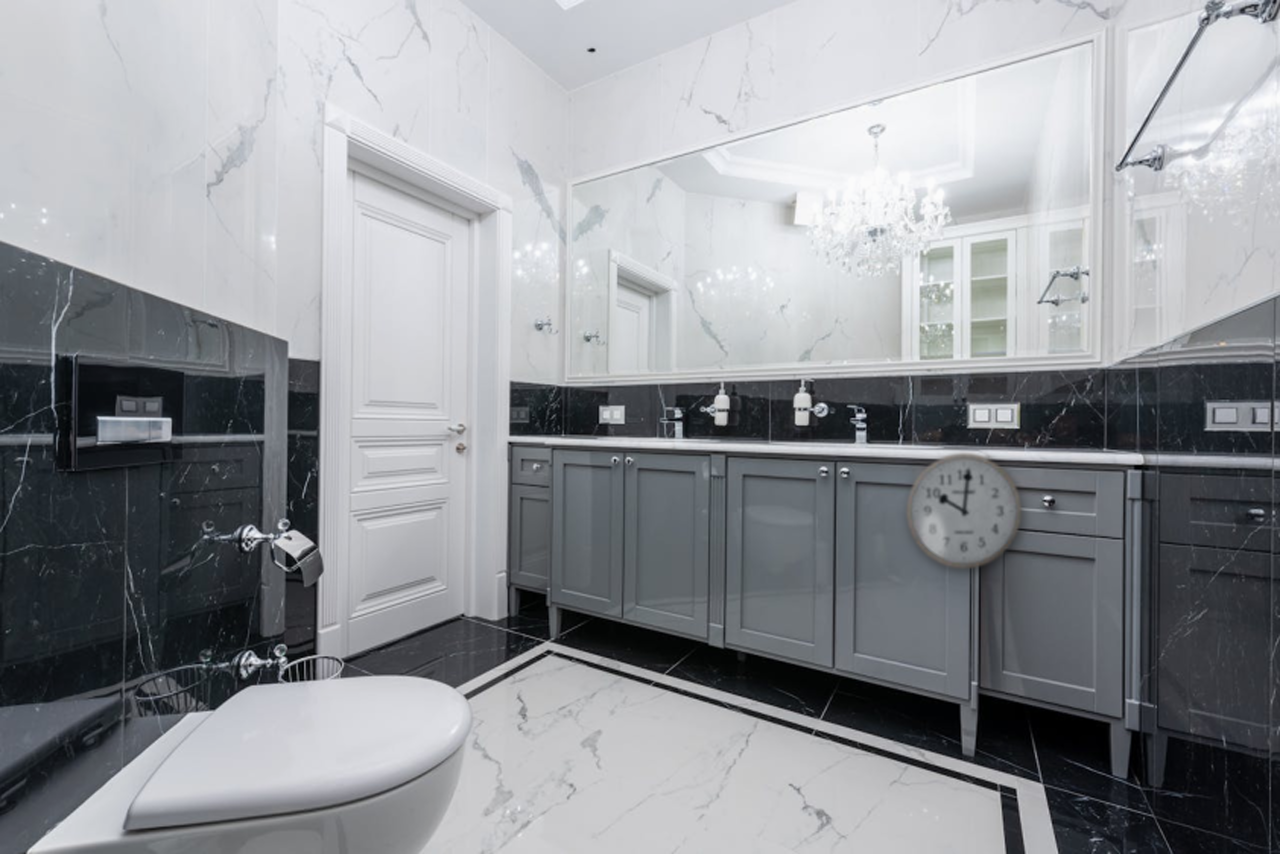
{"hour": 10, "minute": 1}
